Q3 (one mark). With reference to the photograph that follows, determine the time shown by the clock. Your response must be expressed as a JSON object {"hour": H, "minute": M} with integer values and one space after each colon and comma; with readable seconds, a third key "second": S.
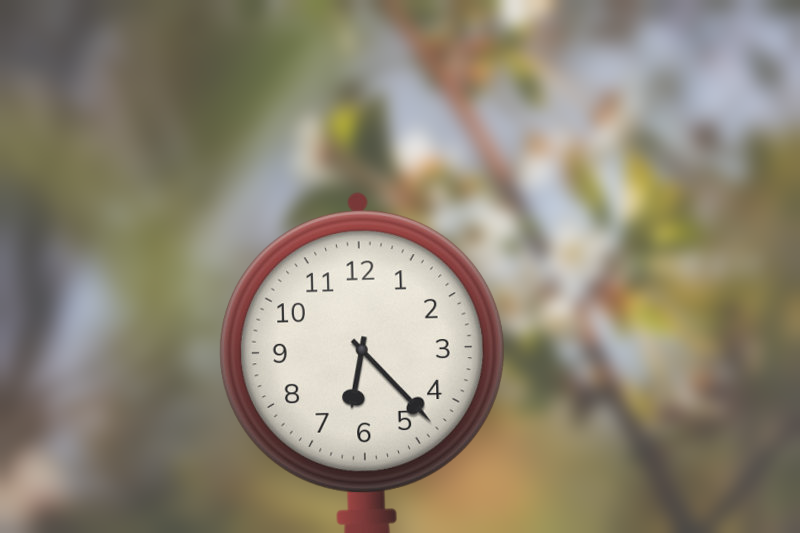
{"hour": 6, "minute": 23}
